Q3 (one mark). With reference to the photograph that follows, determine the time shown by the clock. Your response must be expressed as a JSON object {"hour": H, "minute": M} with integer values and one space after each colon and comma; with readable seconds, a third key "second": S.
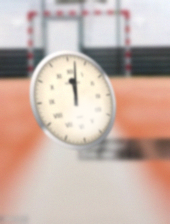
{"hour": 12, "minute": 2}
